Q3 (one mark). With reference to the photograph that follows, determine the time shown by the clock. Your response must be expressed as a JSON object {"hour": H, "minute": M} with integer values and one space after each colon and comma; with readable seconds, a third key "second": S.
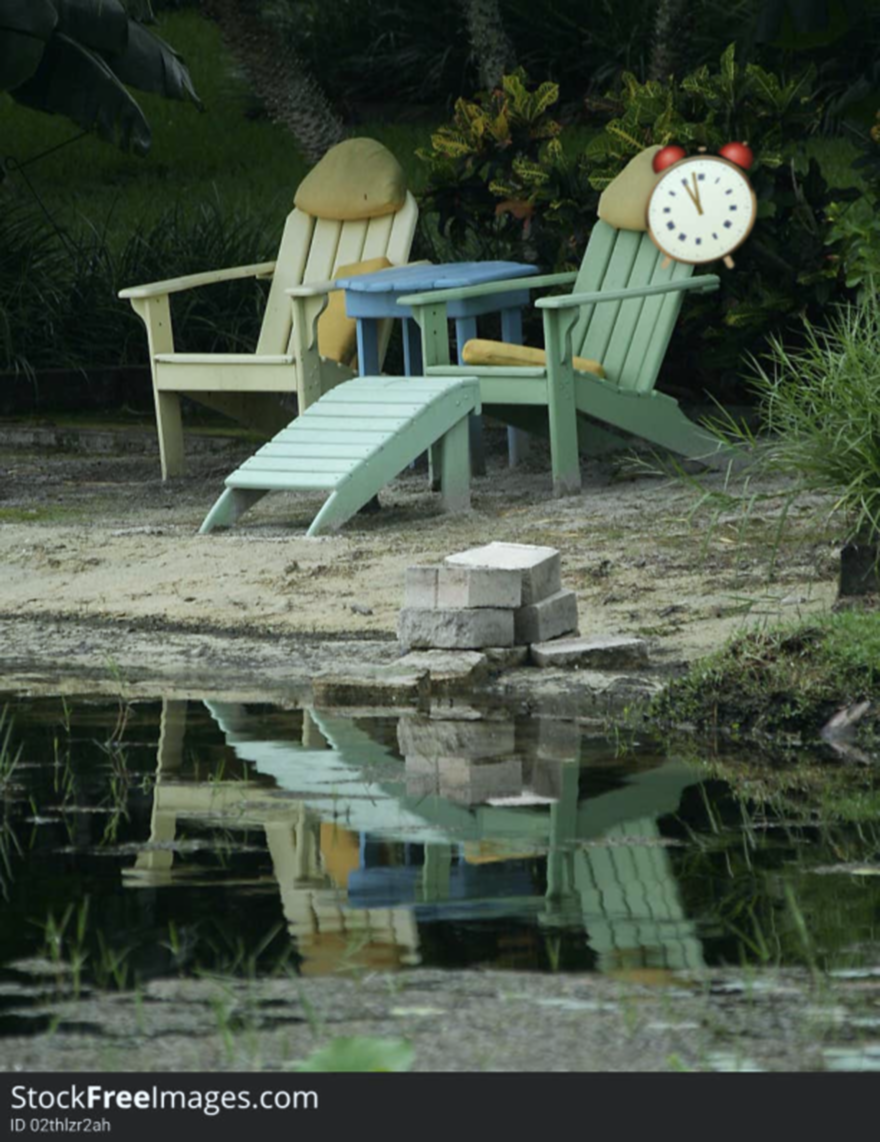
{"hour": 10, "minute": 58}
